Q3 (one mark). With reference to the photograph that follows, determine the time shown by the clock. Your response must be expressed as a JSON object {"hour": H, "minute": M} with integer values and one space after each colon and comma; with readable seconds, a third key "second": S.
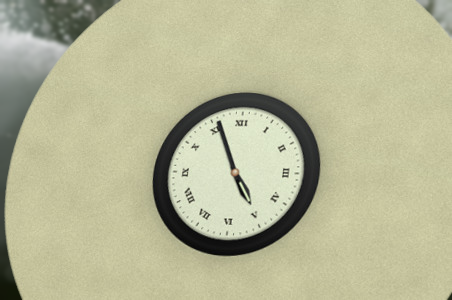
{"hour": 4, "minute": 56}
